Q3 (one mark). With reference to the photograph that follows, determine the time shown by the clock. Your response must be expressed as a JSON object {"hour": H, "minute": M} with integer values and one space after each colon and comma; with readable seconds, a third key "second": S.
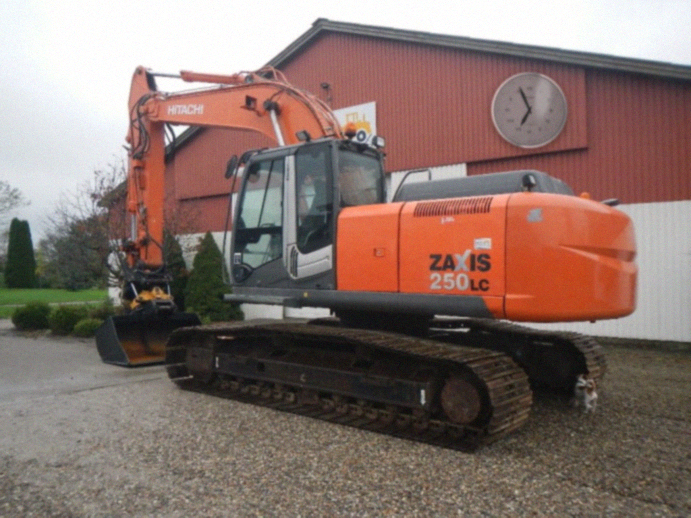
{"hour": 6, "minute": 56}
